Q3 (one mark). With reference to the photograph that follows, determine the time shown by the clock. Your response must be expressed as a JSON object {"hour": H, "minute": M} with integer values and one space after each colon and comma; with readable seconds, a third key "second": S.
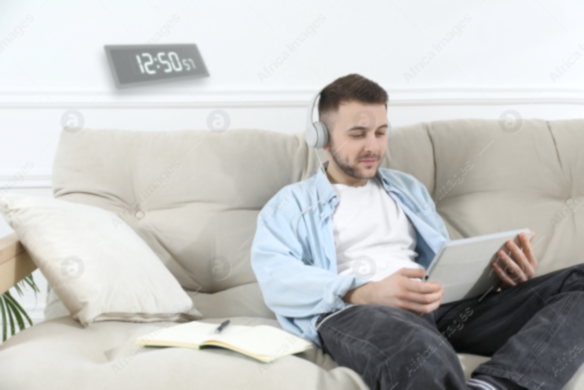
{"hour": 12, "minute": 50}
